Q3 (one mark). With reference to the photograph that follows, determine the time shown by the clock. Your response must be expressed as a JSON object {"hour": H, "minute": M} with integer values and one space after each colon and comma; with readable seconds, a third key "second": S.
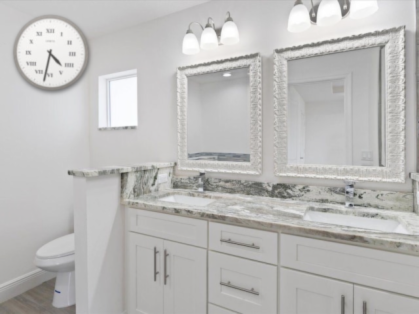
{"hour": 4, "minute": 32}
